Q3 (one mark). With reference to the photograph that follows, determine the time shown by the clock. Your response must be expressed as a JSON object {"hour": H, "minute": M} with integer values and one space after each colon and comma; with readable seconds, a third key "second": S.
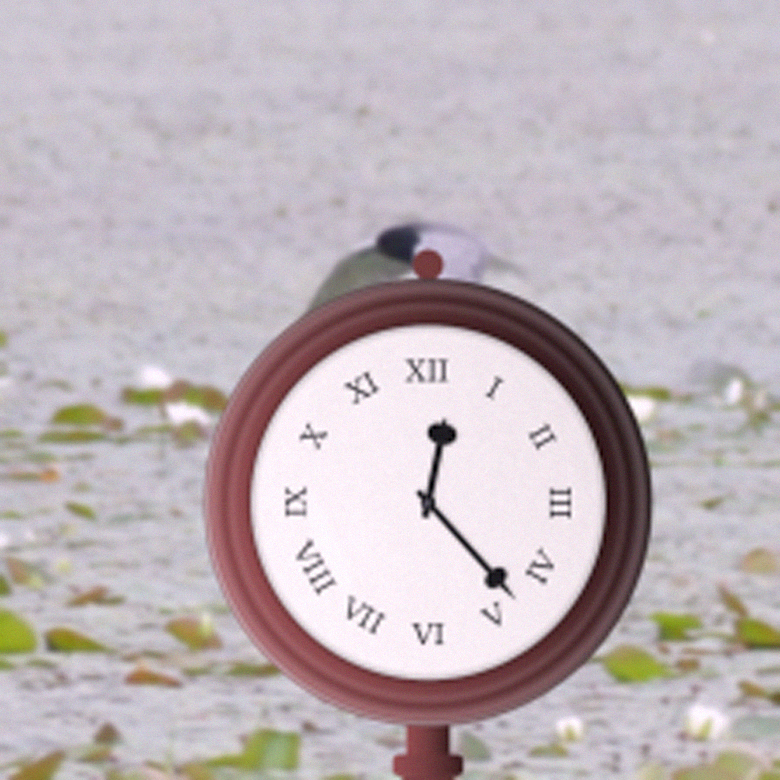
{"hour": 12, "minute": 23}
